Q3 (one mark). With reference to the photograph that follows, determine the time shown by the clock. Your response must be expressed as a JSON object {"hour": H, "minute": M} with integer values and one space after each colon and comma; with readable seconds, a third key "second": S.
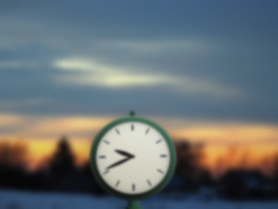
{"hour": 9, "minute": 41}
